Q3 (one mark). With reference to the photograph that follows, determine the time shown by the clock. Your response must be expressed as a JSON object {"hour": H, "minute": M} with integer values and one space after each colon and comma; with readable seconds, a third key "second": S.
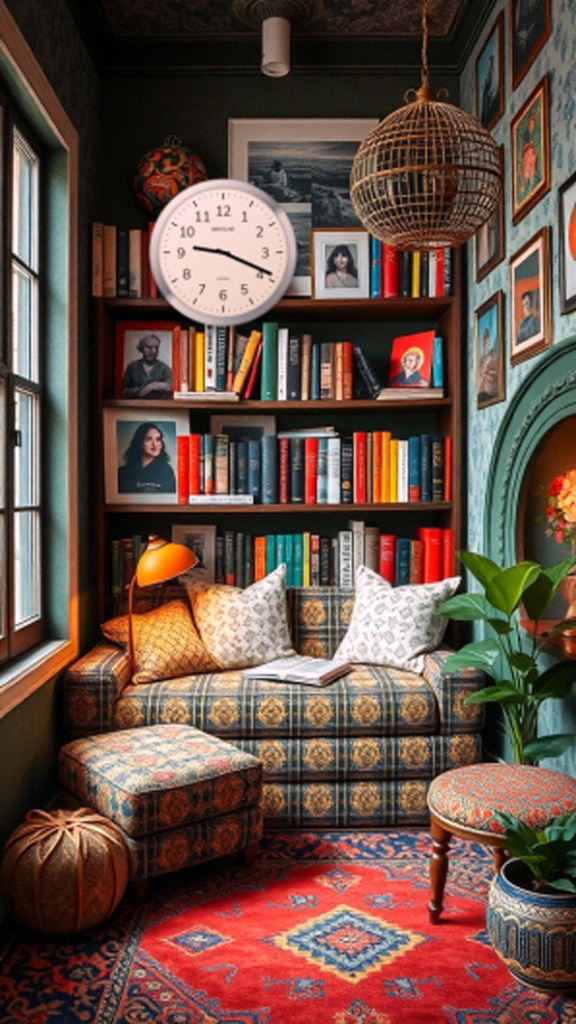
{"hour": 9, "minute": 19}
